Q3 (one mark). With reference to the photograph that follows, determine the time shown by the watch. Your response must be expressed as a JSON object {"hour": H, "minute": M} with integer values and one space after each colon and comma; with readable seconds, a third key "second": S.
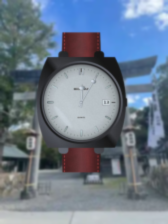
{"hour": 12, "minute": 5}
